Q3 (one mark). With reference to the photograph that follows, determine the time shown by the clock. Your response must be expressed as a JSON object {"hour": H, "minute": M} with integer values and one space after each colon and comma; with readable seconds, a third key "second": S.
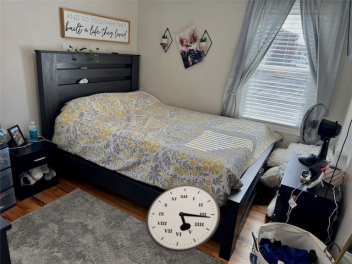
{"hour": 5, "minute": 16}
